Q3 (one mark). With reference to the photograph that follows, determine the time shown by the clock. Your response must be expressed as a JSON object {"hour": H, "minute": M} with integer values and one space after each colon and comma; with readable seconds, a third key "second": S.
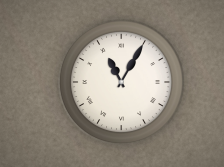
{"hour": 11, "minute": 5}
